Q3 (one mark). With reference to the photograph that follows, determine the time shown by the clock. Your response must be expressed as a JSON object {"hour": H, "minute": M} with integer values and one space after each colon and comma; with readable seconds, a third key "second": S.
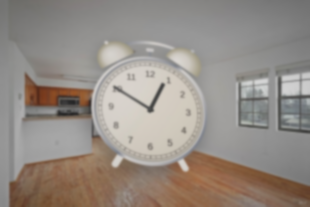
{"hour": 12, "minute": 50}
